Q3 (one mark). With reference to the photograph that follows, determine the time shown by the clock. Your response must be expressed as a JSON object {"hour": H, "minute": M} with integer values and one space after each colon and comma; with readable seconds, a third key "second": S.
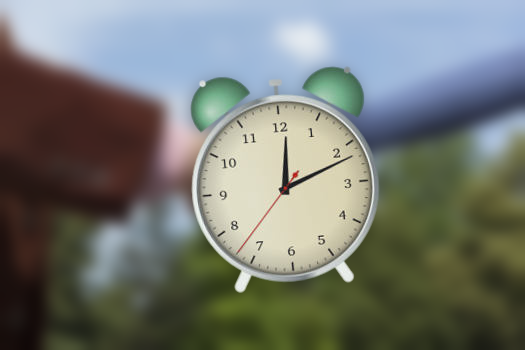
{"hour": 12, "minute": 11, "second": 37}
